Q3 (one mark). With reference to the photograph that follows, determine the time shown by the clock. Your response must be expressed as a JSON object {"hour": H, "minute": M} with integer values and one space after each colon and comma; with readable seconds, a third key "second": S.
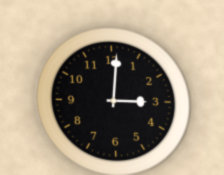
{"hour": 3, "minute": 1}
